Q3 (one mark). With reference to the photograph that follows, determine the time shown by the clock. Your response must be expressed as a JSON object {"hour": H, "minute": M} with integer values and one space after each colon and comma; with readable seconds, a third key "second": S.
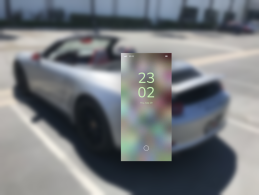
{"hour": 23, "minute": 2}
